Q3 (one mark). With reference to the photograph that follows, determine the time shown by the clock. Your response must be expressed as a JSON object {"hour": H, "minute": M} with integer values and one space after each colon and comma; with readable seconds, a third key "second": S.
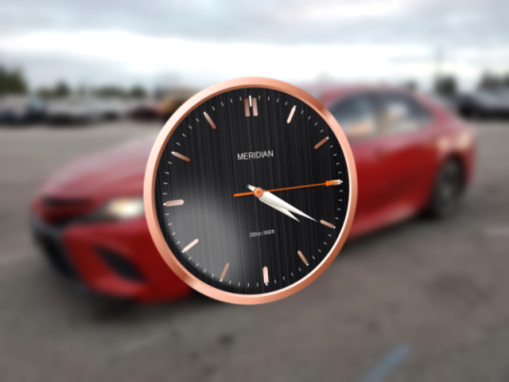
{"hour": 4, "minute": 20, "second": 15}
